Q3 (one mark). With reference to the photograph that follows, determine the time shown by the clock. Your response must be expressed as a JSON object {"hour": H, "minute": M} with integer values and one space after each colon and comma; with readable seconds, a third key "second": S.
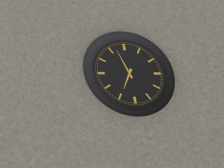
{"hour": 6, "minute": 57}
